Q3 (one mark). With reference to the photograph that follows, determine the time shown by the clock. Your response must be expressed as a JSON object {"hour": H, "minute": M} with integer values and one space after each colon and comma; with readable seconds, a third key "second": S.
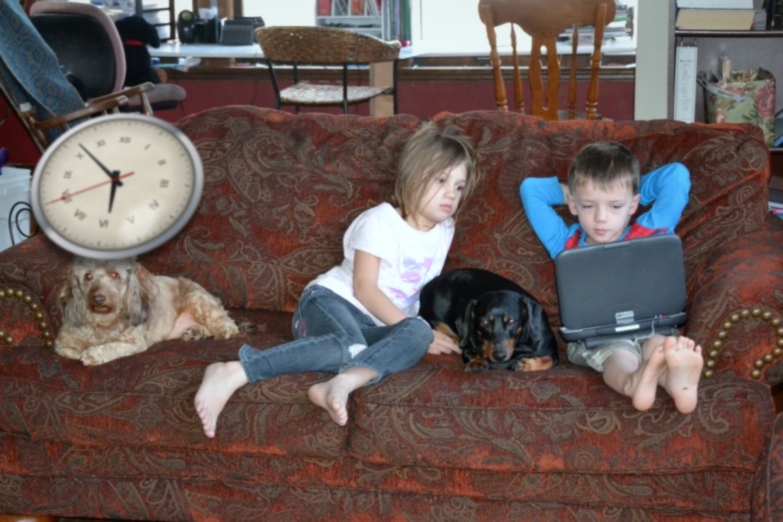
{"hour": 5, "minute": 51, "second": 40}
